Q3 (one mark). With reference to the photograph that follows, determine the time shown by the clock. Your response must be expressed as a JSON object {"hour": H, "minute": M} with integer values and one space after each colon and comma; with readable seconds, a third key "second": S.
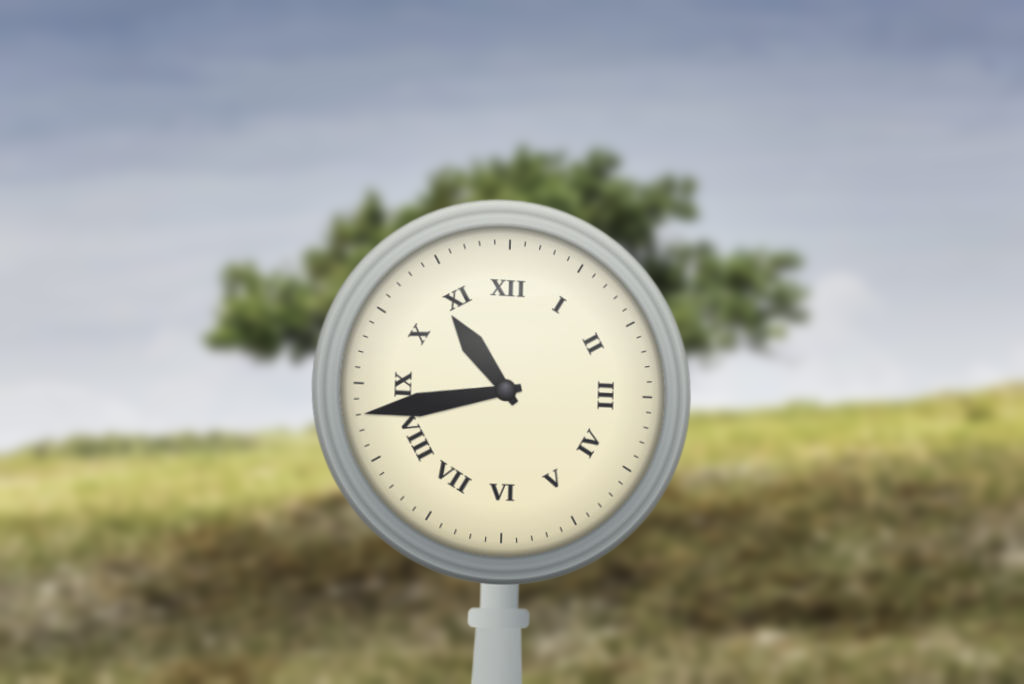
{"hour": 10, "minute": 43}
